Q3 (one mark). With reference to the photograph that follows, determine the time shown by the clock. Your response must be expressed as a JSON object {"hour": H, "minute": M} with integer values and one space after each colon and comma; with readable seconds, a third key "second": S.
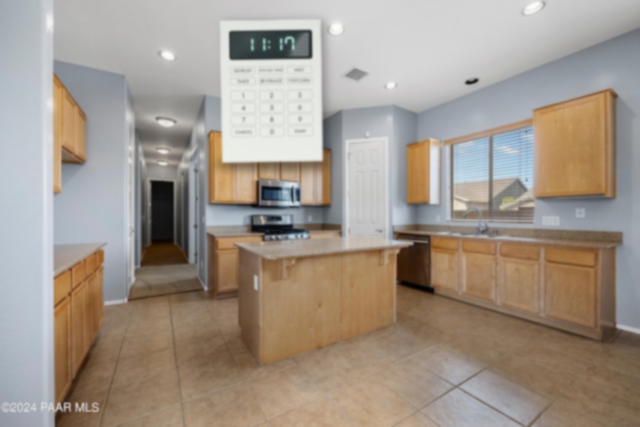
{"hour": 11, "minute": 17}
